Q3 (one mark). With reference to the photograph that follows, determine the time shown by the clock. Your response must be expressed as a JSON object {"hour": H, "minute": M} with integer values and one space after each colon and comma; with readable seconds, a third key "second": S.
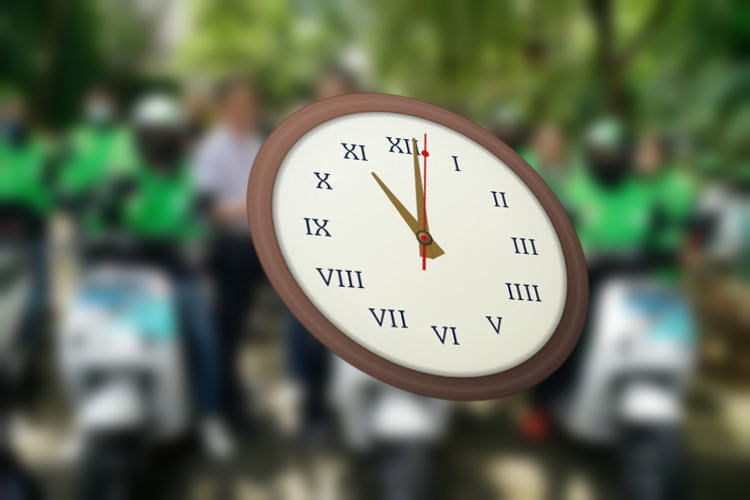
{"hour": 11, "minute": 1, "second": 2}
